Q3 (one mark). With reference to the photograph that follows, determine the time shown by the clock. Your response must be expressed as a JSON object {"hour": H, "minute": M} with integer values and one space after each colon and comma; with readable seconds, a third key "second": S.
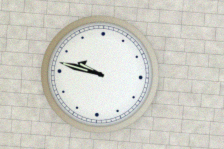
{"hour": 9, "minute": 47}
